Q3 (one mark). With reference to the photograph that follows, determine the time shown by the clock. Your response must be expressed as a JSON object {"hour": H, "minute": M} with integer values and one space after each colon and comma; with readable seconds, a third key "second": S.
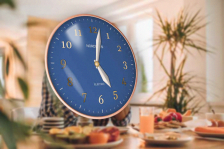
{"hour": 5, "minute": 2}
